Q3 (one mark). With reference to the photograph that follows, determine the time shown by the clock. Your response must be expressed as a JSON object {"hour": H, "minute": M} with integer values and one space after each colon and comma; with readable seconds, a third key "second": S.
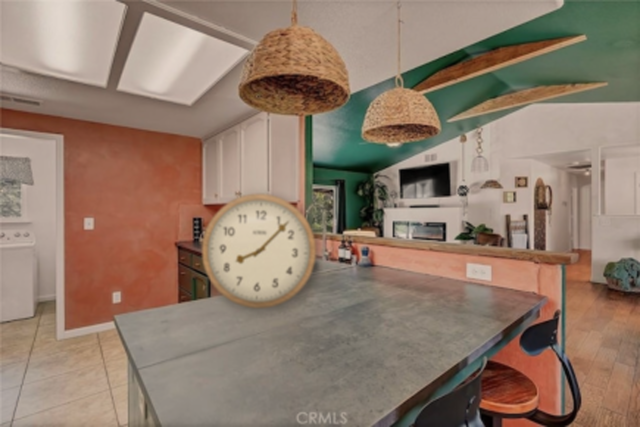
{"hour": 8, "minute": 7}
